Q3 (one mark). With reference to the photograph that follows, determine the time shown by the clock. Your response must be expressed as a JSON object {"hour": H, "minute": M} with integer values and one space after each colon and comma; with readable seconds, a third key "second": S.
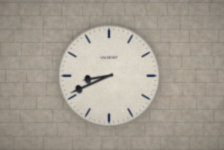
{"hour": 8, "minute": 41}
